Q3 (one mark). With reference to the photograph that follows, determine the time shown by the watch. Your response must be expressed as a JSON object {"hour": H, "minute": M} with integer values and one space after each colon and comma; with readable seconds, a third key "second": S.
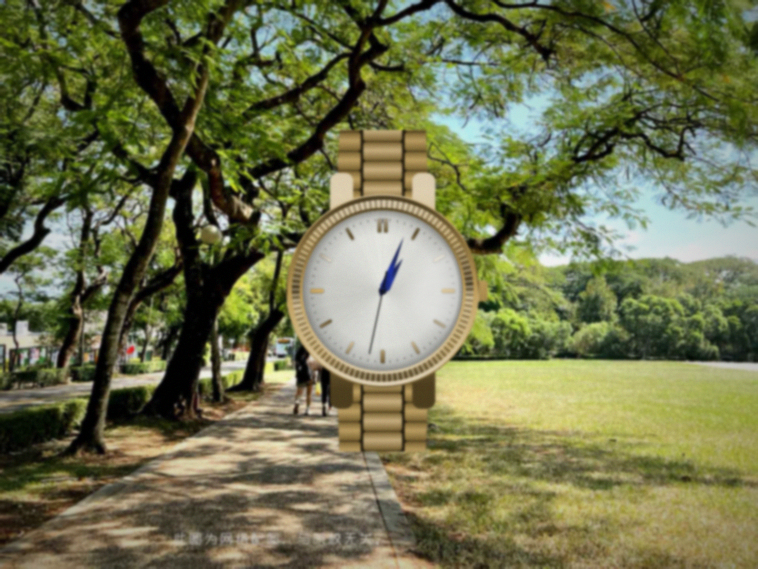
{"hour": 1, "minute": 3, "second": 32}
